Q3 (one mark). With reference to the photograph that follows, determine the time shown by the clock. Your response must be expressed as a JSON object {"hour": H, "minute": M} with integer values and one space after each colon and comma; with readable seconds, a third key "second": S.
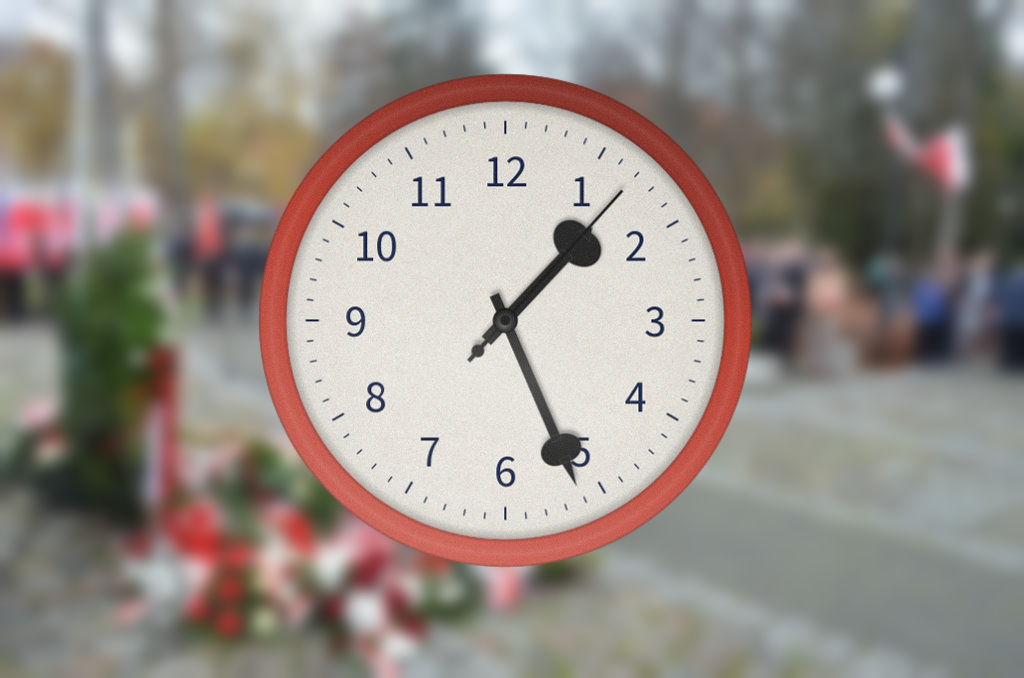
{"hour": 1, "minute": 26, "second": 7}
